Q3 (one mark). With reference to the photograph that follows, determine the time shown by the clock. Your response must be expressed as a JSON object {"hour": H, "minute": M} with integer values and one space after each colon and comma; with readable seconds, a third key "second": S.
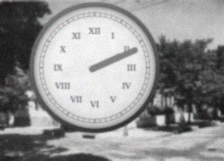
{"hour": 2, "minute": 11}
